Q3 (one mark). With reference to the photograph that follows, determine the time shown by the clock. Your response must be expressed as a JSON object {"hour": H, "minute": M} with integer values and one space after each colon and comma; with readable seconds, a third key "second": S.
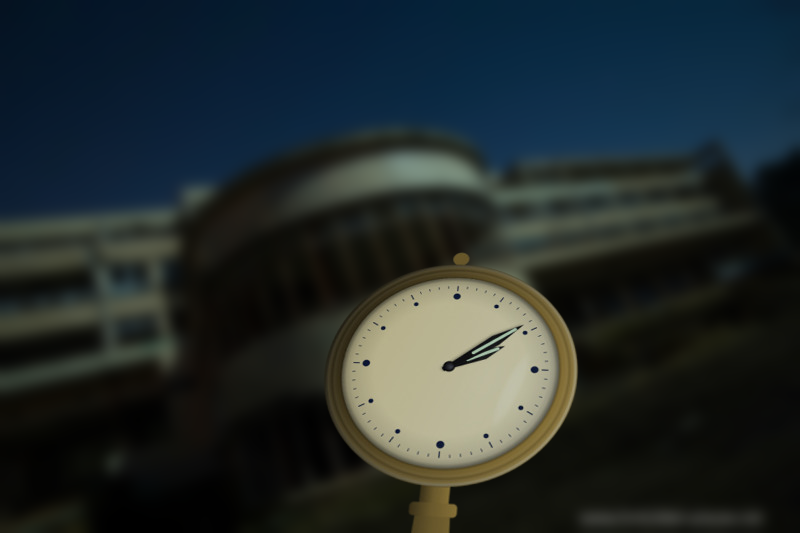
{"hour": 2, "minute": 9}
